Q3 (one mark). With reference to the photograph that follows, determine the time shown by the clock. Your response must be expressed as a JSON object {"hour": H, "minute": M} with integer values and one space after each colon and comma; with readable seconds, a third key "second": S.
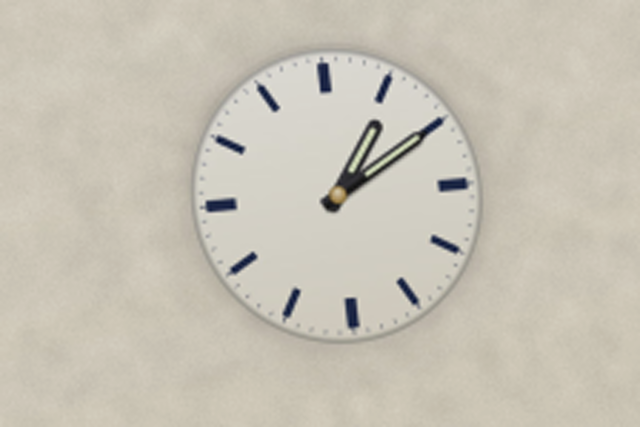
{"hour": 1, "minute": 10}
